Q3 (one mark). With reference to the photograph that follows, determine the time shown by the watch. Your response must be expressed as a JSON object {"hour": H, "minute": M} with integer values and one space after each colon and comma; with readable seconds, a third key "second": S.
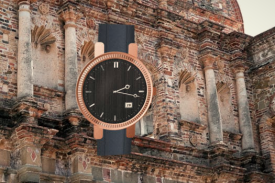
{"hour": 2, "minute": 17}
